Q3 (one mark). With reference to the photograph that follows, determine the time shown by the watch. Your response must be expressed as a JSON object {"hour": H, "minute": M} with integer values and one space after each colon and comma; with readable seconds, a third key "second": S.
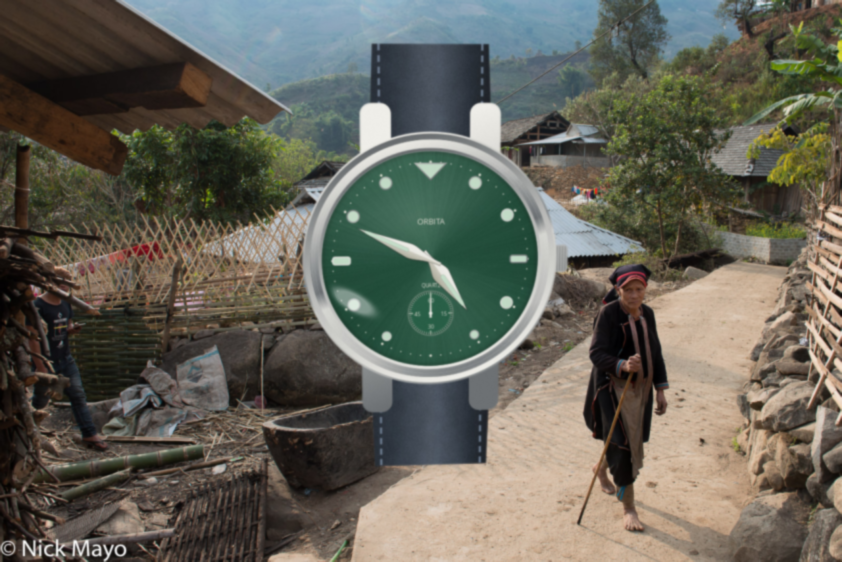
{"hour": 4, "minute": 49}
